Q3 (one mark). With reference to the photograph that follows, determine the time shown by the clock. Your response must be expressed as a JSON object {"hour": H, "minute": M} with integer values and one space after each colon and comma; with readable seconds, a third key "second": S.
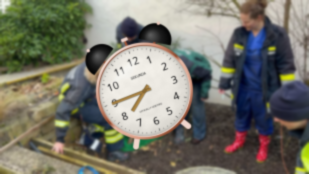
{"hour": 7, "minute": 45}
